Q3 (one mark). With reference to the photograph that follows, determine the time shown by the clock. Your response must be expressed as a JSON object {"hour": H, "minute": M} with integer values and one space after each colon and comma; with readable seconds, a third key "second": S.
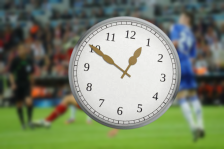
{"hour": 12, "minute": 50}
